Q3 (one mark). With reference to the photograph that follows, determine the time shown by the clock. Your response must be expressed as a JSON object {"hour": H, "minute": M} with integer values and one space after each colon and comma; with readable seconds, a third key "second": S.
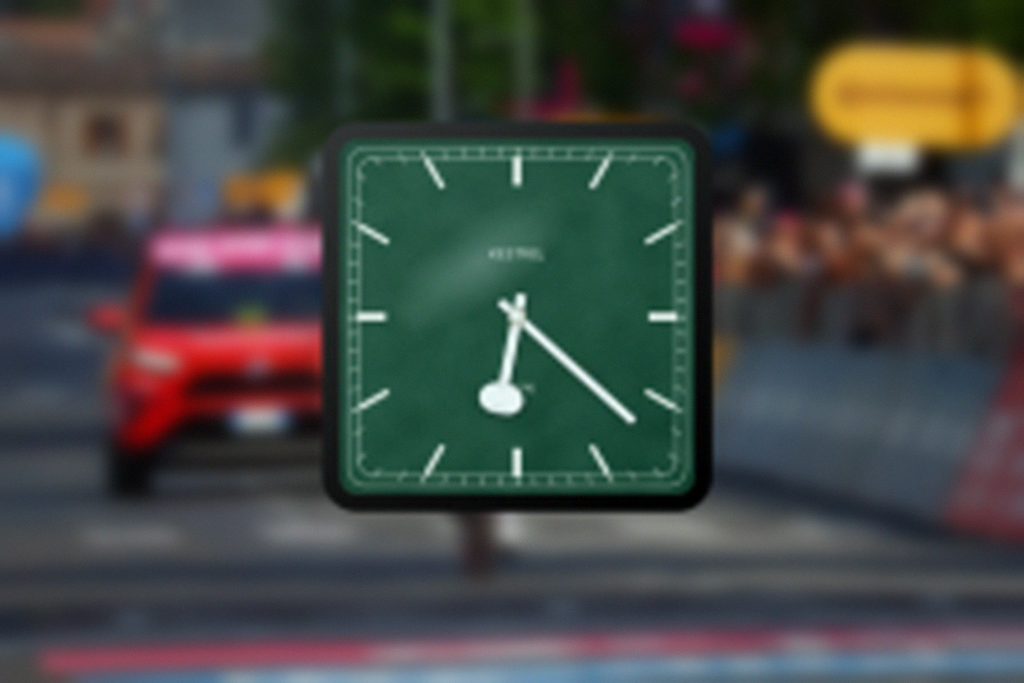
{"hour": 6, "minute": 22}
